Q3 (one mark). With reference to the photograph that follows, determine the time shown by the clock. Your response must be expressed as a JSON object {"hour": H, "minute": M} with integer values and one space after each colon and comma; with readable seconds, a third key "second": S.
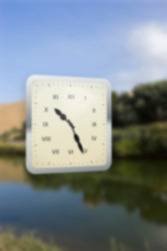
{"hour": 10, "minute": 26}
